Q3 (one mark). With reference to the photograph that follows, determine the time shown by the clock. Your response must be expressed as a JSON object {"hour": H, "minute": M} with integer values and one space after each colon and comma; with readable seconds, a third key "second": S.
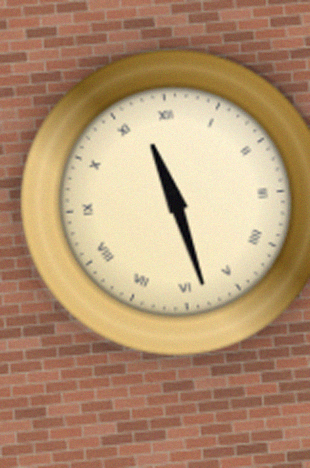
{"hour": 11, "minute": 28}
